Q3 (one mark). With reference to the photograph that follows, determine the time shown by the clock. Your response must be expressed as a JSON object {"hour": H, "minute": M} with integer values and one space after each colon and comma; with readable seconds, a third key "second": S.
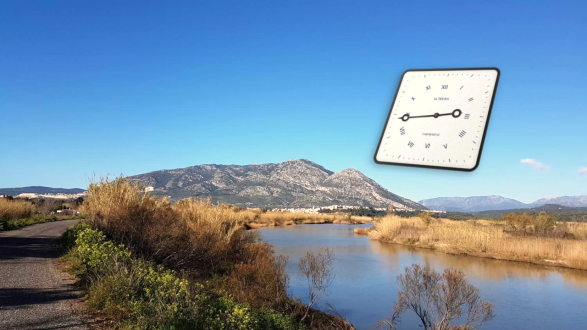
{"hour": 2, "minute": 44}
